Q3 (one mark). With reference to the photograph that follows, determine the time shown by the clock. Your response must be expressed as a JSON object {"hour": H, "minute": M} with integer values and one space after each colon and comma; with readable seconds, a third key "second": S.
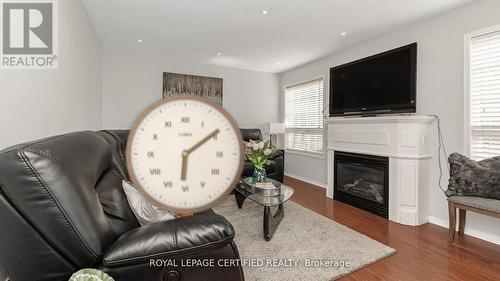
{"hour": 6, "minute": 9}
